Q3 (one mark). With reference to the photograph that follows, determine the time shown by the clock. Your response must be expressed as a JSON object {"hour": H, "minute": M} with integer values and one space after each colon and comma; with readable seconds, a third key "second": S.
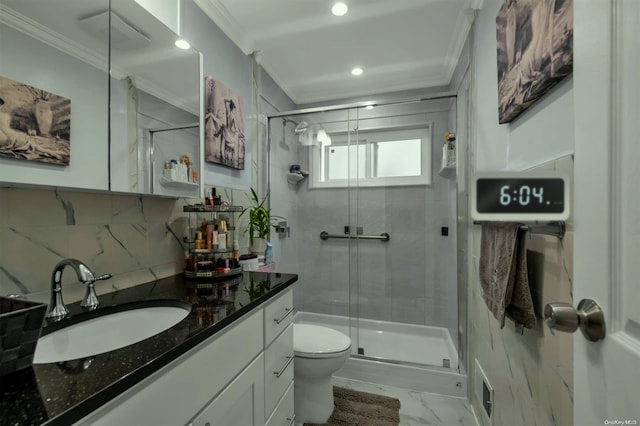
{"hour": 6, "minute": 4}
